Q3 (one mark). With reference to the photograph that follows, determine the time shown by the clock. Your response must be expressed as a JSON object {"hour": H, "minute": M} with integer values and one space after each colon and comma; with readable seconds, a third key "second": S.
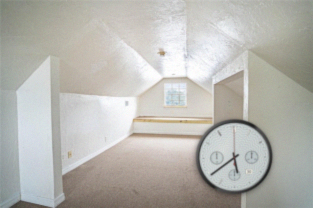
{"hour": 5, "minute": 39}
